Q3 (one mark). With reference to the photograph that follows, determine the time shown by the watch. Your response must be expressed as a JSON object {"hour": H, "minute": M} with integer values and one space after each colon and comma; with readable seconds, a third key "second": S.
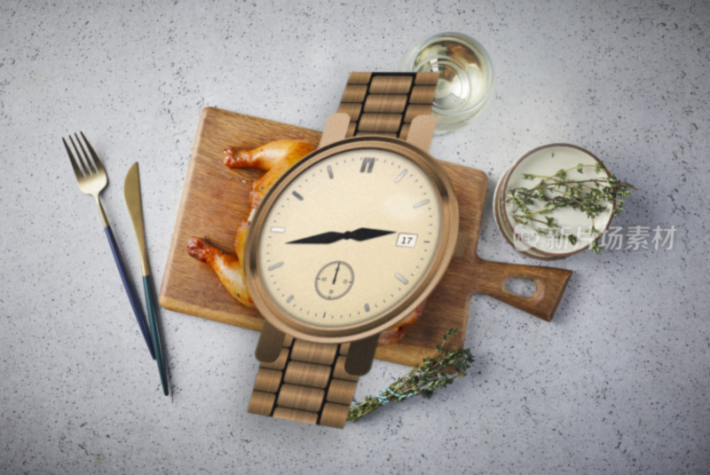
{"hour": 2, "minute": 43}
